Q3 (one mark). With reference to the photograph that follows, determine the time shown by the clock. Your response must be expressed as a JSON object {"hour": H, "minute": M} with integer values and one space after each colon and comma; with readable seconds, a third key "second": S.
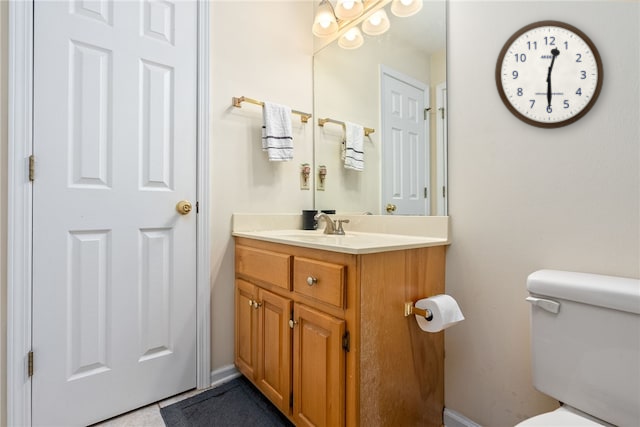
{"hour": 12, "minute": 30}
